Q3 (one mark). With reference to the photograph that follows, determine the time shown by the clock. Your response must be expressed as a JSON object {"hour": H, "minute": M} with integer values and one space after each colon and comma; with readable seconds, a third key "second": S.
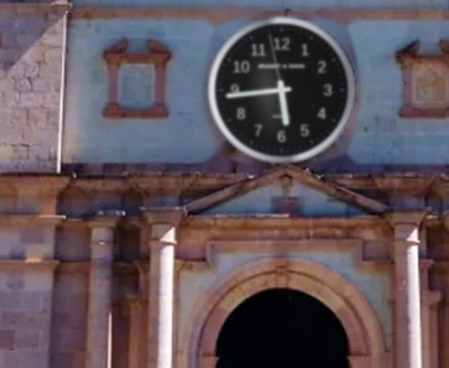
{"hour": 5, "minute": 43, "second": 58}
